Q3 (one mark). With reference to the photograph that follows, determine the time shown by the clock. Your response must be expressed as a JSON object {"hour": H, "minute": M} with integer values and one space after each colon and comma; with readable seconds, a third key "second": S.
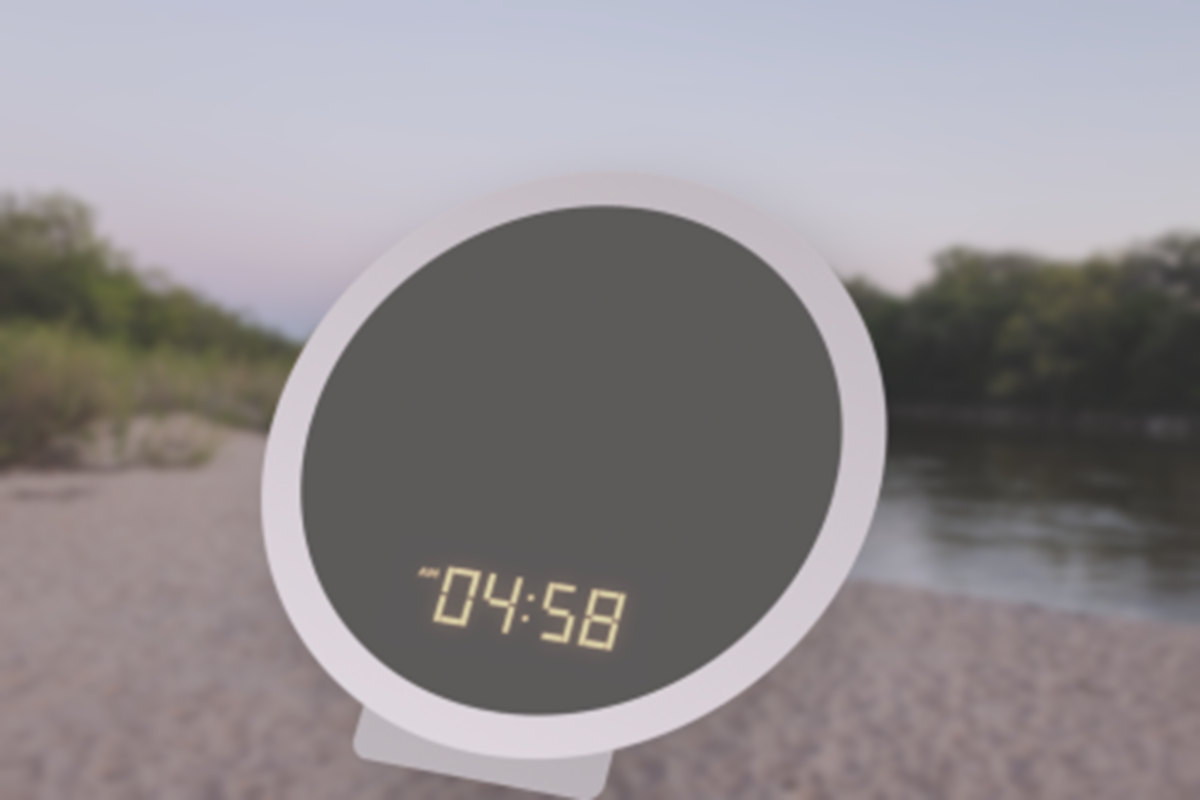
{"hour": 4, "minute": 58}
